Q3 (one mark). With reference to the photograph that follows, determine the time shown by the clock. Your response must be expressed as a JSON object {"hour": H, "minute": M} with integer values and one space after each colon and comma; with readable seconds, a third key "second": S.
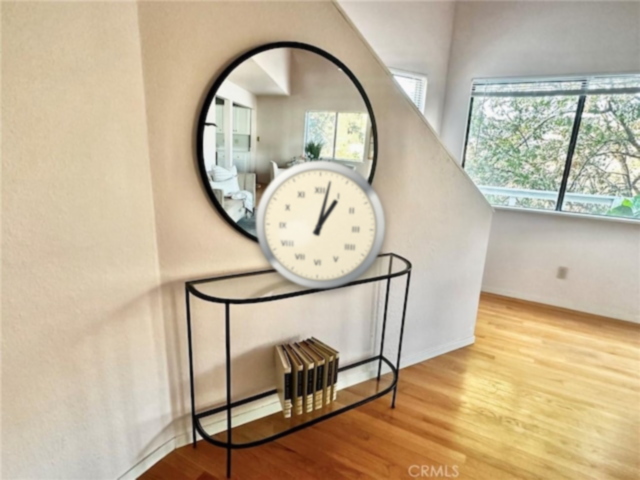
{"hour": 1, "minute": 2}
